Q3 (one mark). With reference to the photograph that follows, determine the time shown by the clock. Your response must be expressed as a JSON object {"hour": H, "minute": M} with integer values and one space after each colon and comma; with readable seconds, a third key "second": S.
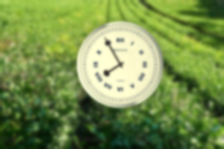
{"hour": 7, "minute": 55}
